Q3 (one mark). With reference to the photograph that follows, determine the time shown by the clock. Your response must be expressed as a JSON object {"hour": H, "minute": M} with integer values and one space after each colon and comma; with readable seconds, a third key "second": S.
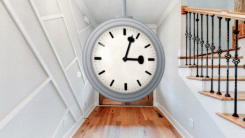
{"hour": 3, "minute": 3}
